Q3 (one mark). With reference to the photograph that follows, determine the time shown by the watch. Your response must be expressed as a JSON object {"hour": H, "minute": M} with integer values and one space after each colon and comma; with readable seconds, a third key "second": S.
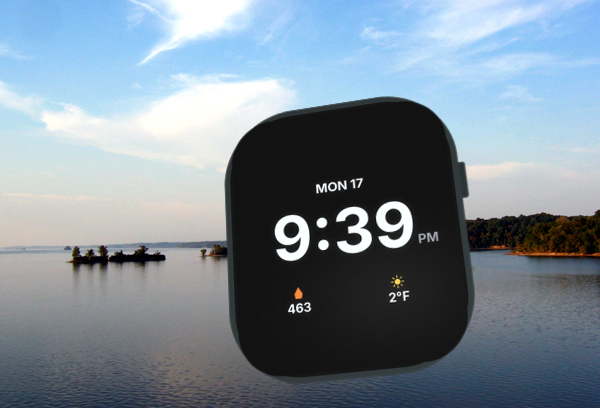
{"hour": 9, "minute": 39}
